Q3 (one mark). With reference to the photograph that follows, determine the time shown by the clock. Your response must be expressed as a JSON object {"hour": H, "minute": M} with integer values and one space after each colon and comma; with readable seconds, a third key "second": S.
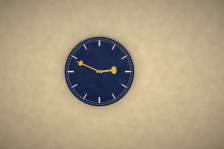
{"hour": 2, "minute": 49}
